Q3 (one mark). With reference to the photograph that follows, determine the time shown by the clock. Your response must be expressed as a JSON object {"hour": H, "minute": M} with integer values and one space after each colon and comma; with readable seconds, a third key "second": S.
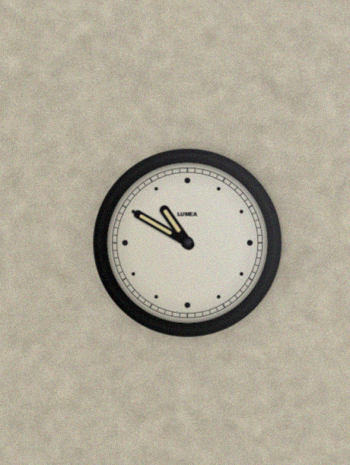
{"hour": 10, "minute": 50}
